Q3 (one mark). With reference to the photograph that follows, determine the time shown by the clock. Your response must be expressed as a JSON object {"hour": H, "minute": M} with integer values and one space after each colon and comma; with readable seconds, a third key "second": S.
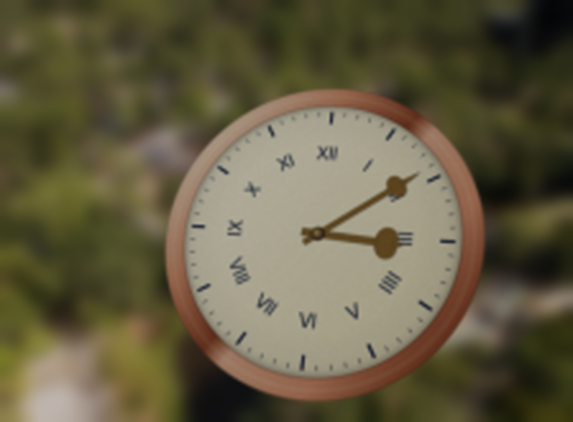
{"hour": 3, "minute": 9}
